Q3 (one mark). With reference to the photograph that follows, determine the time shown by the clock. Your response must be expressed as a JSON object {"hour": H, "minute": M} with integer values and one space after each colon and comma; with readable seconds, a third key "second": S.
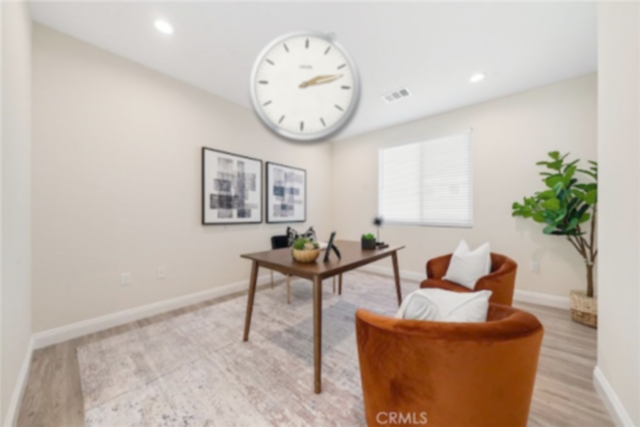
{"hour": 2, "minute": 12}
